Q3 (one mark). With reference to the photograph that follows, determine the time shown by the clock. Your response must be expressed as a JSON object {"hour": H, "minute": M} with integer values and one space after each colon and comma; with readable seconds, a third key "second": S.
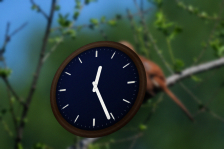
{"hour": 12, "minute": 26}
